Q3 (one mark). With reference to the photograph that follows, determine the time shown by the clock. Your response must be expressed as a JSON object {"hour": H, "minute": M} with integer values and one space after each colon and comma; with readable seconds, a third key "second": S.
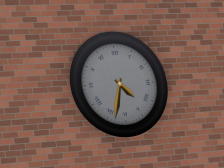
{"hour": 4, "minute": 33}
